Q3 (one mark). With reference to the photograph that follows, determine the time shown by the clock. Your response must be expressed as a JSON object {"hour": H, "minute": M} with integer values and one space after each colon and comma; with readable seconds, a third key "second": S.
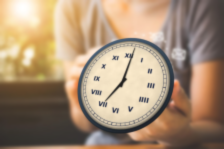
{"hour": 7, "minute": 1}
